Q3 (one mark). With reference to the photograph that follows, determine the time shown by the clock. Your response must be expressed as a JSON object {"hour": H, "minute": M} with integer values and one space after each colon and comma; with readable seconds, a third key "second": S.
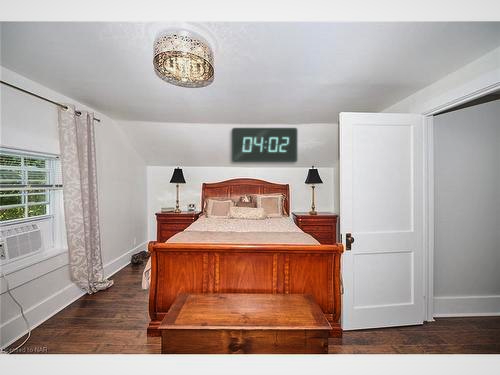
{"hour": 4, "minute": 2}
